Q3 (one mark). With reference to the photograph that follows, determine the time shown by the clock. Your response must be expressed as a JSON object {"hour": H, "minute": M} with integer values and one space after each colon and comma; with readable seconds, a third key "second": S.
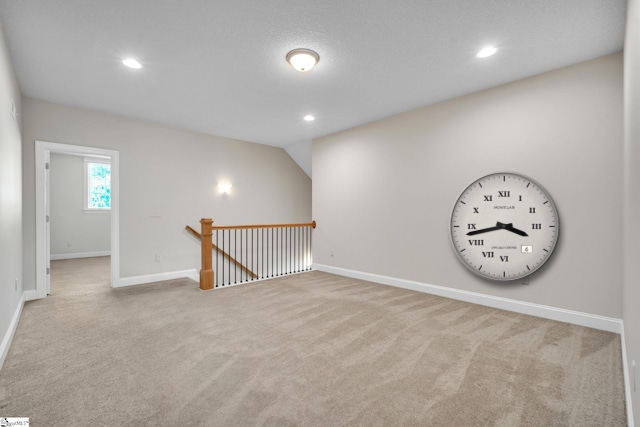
{"hour": 3, "minute": 43}
